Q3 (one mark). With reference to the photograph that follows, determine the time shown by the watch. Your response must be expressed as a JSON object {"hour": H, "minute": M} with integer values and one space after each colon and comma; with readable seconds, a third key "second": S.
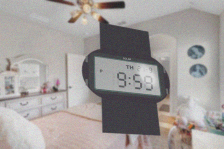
{"hour": 9, "minute": 59}
